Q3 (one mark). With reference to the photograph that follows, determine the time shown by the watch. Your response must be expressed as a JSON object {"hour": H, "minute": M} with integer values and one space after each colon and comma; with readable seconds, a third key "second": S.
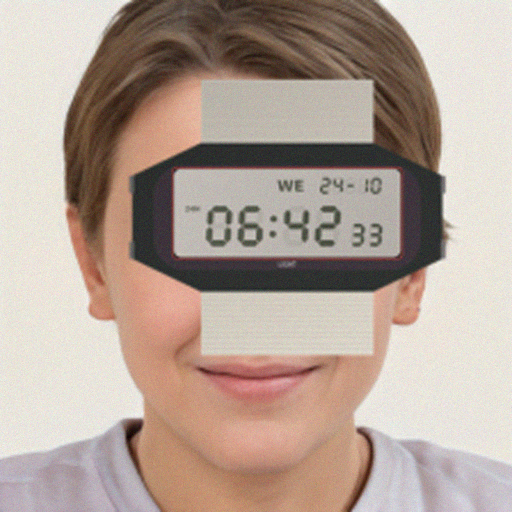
{"hour": 6, "minute": 42, "second": 33}
